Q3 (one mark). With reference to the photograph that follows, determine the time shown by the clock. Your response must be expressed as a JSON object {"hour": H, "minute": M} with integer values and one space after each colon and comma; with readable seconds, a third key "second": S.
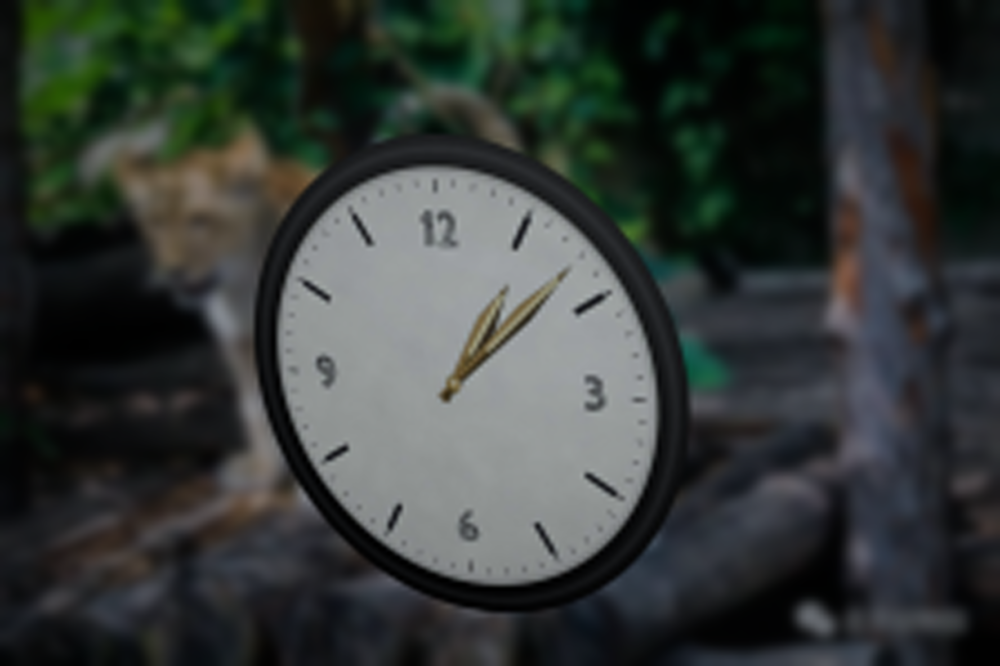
{"hour": 1, "minute": 8}
